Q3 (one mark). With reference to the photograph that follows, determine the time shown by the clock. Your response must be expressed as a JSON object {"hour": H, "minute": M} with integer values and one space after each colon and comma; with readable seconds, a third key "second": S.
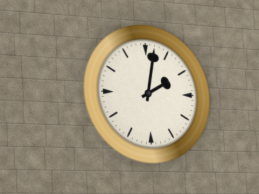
{"hour": 2, "minute": 2}
